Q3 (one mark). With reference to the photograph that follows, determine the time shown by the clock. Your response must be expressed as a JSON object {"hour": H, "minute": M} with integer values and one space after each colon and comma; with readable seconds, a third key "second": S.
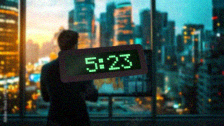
{"hour": 5, "minute": 23}
